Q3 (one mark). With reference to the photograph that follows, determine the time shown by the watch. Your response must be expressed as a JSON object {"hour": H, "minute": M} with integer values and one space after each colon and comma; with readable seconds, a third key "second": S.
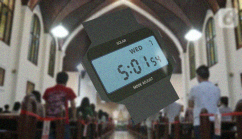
{"hour": 5, "minute": 1, "second": 54}
